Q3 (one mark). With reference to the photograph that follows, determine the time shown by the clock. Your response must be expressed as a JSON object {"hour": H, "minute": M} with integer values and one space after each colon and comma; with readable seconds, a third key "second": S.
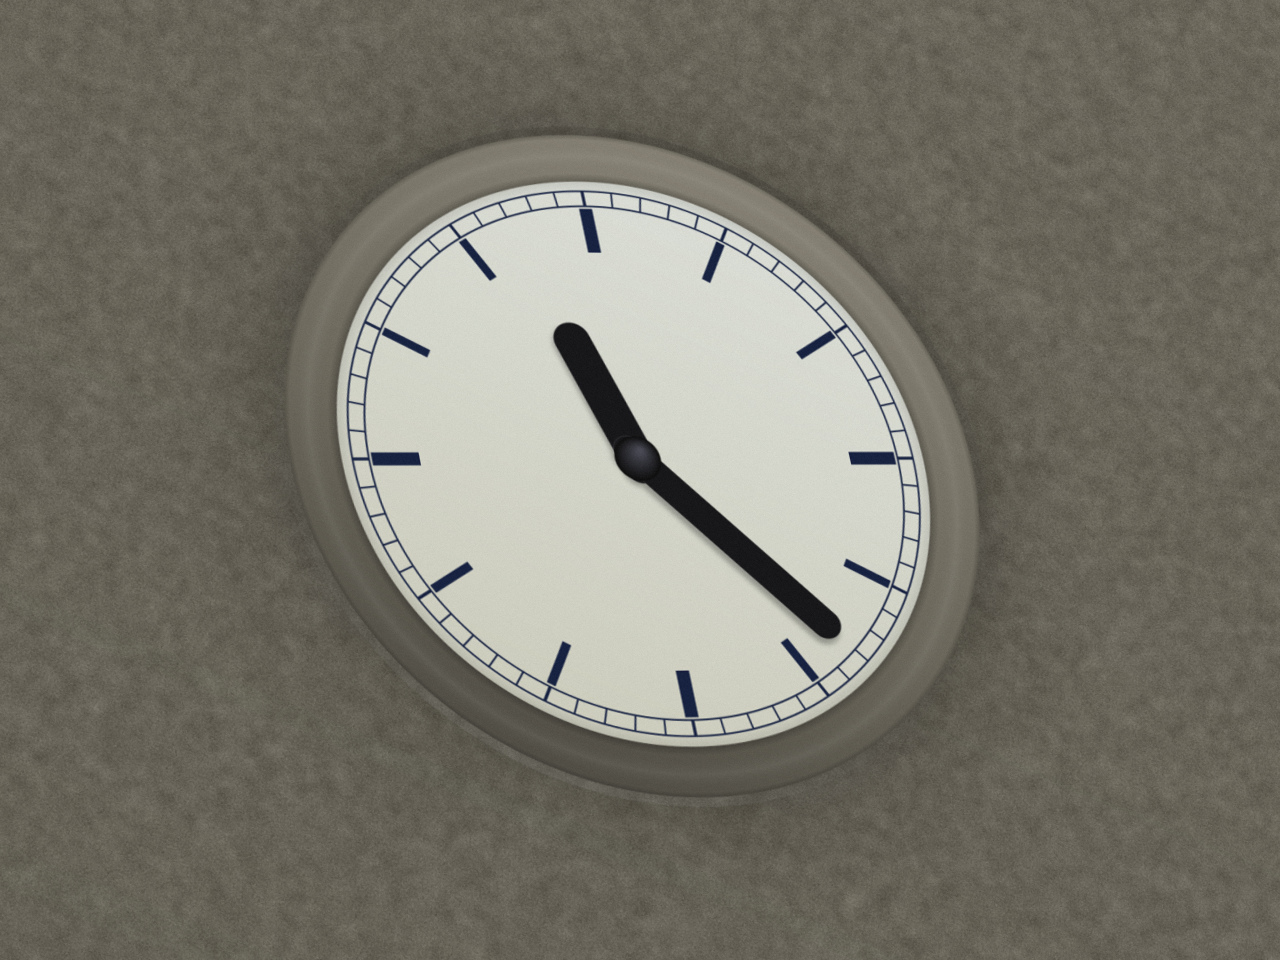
{"hour": 11, "minute": 23}
